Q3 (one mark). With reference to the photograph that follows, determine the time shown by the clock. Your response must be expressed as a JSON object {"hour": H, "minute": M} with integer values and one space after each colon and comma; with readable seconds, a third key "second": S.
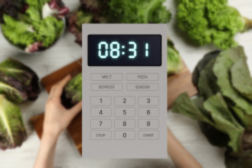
{"hour": 8, "minute": 31}
